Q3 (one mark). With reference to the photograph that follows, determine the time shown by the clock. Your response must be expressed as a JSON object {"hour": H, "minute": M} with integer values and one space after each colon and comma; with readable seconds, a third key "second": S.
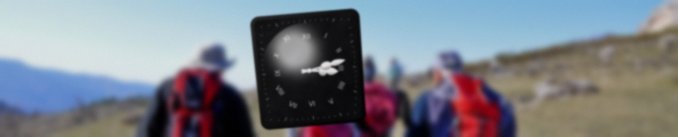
{"hour": 3, "minute": 13}
